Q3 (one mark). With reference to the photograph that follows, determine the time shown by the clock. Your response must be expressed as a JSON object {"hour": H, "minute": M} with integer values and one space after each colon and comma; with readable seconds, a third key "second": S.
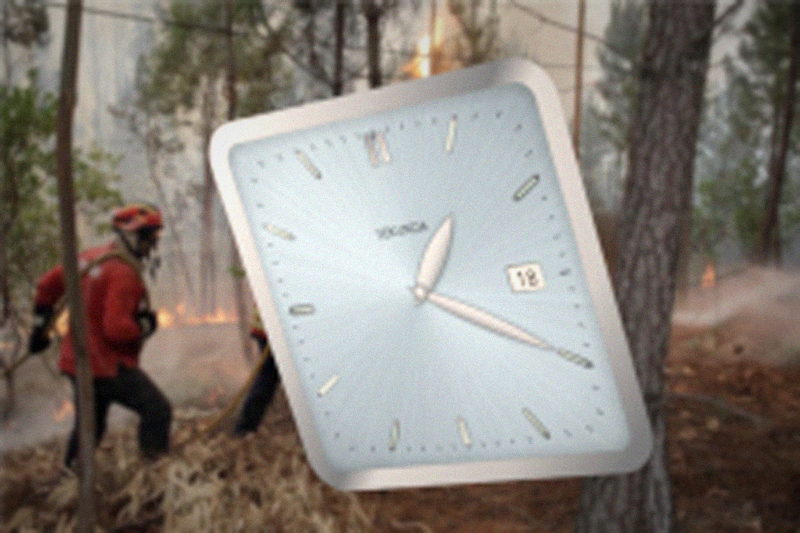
{"hour": 1, "minute": 20}
